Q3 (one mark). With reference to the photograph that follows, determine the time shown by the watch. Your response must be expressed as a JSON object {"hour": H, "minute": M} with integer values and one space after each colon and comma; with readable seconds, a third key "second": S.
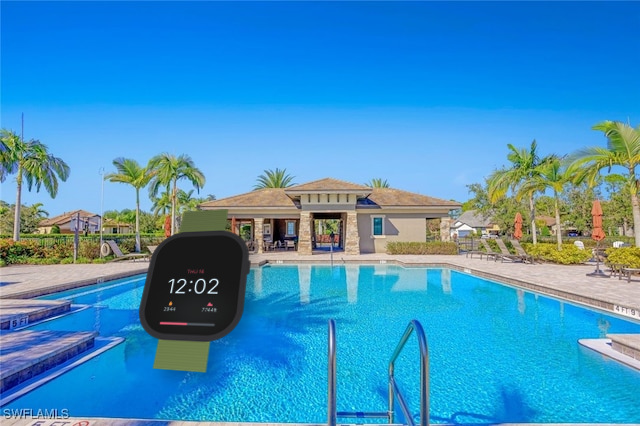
{"hour": 12, "minute": 2}
